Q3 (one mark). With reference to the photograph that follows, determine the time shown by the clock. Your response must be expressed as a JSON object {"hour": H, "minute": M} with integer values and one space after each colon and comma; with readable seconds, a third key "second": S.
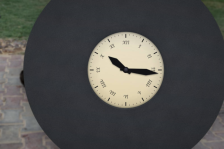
{"hour": 10, "minute": 16}
